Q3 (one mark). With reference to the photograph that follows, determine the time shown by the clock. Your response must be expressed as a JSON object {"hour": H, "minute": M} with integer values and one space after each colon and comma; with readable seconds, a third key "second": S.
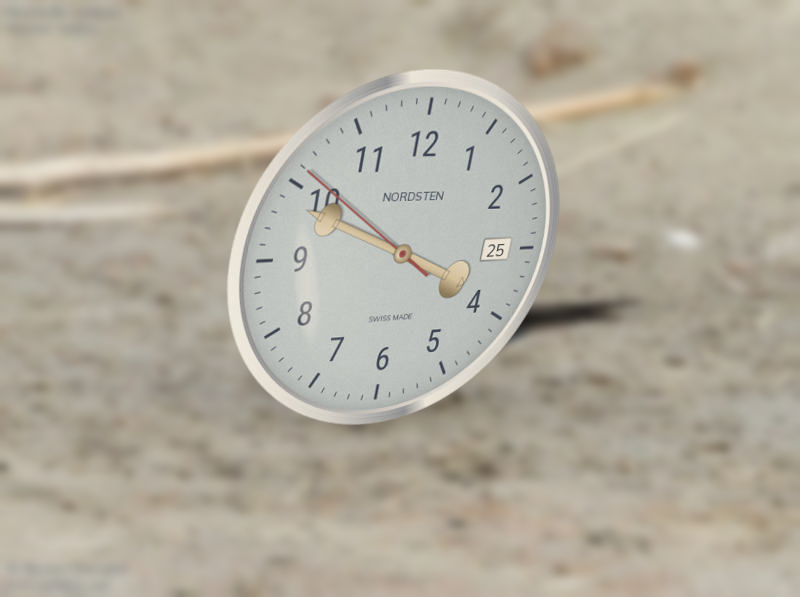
{"hour": 3, "minute": 48, "second": 51}
